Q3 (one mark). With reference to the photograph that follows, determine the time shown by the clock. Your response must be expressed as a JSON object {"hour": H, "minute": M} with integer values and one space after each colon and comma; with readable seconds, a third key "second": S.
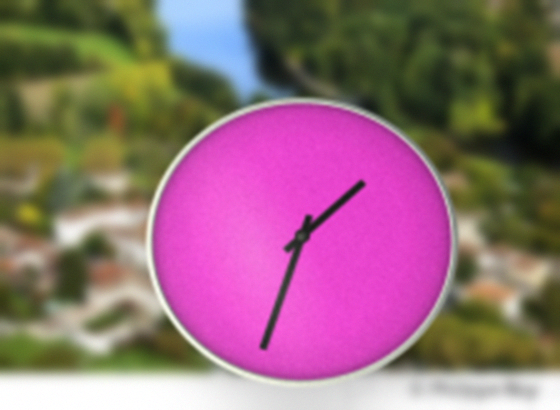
{"hour": 1, "minute": 33}
